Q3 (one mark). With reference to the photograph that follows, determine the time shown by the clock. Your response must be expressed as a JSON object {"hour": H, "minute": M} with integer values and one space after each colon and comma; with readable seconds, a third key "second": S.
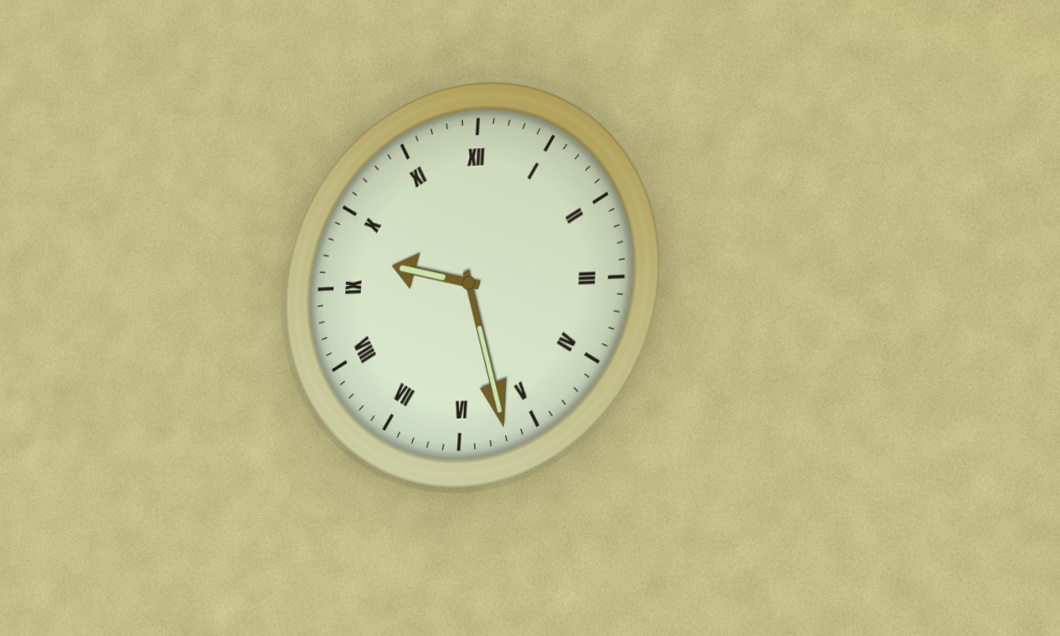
{"hour": 9, "minute": 27}
